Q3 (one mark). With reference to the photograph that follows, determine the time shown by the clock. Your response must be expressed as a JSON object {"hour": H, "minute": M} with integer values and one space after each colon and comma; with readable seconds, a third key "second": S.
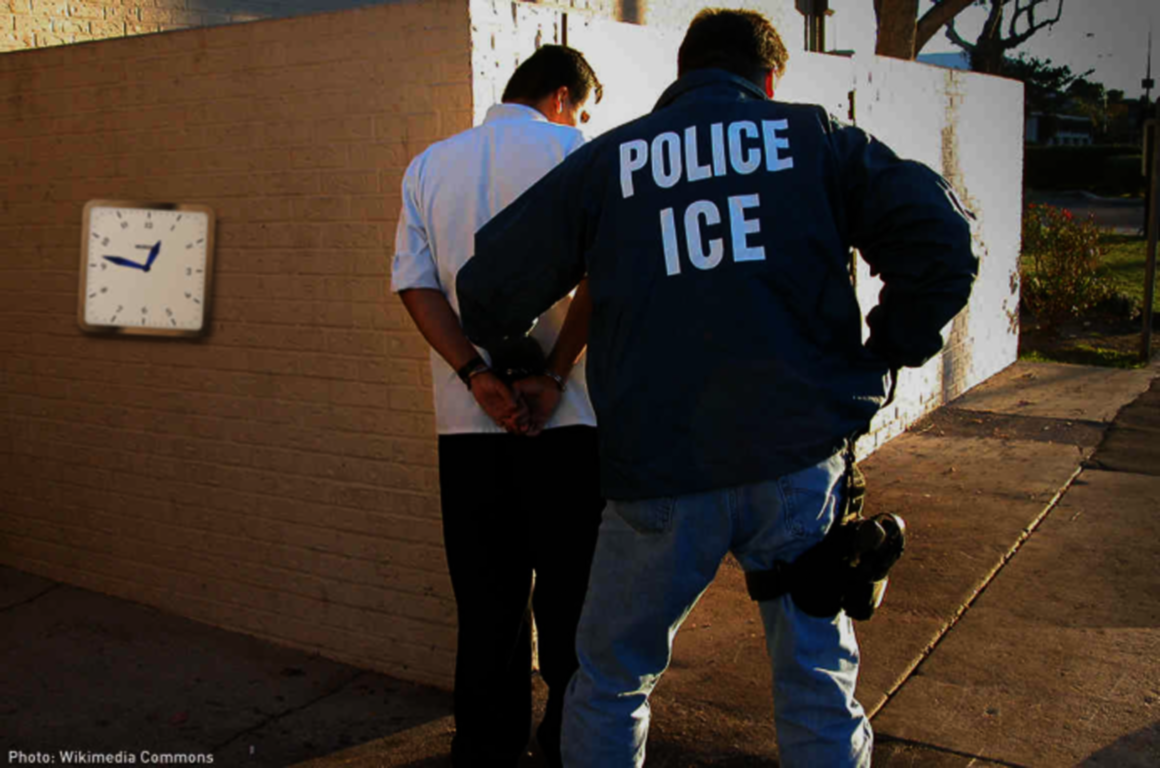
{"hour": 12, "minute": 47}
